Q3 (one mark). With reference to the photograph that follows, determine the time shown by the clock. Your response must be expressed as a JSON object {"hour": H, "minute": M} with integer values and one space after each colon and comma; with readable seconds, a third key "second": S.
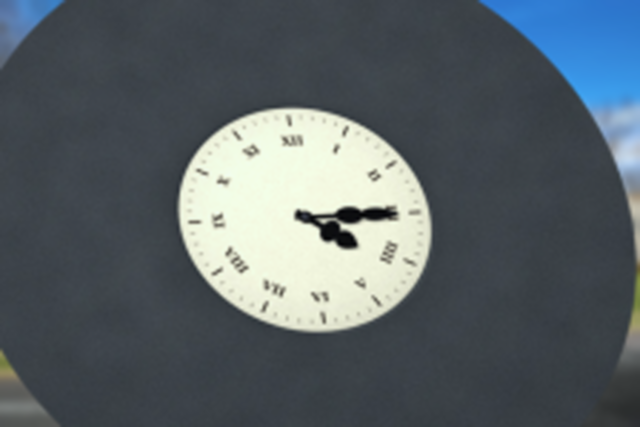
{"hour": 4, "minute": 15}
